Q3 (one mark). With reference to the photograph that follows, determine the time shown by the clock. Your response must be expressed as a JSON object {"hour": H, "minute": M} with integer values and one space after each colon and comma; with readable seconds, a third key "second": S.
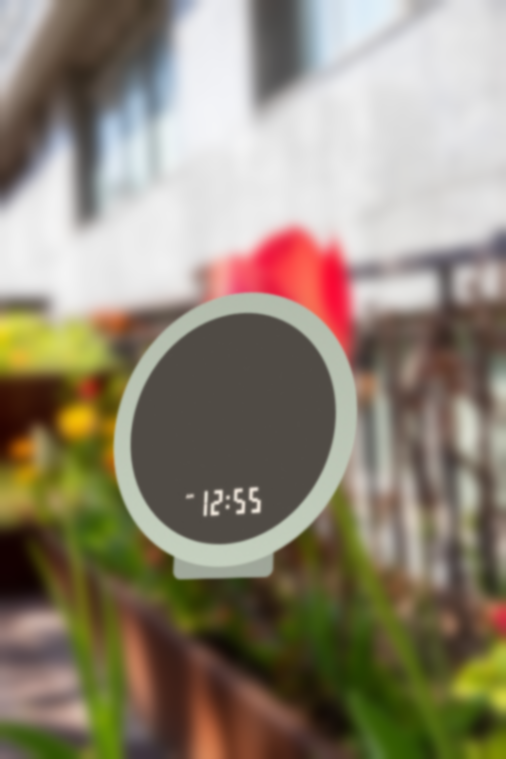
{"hour": 12, "minute": 55}
